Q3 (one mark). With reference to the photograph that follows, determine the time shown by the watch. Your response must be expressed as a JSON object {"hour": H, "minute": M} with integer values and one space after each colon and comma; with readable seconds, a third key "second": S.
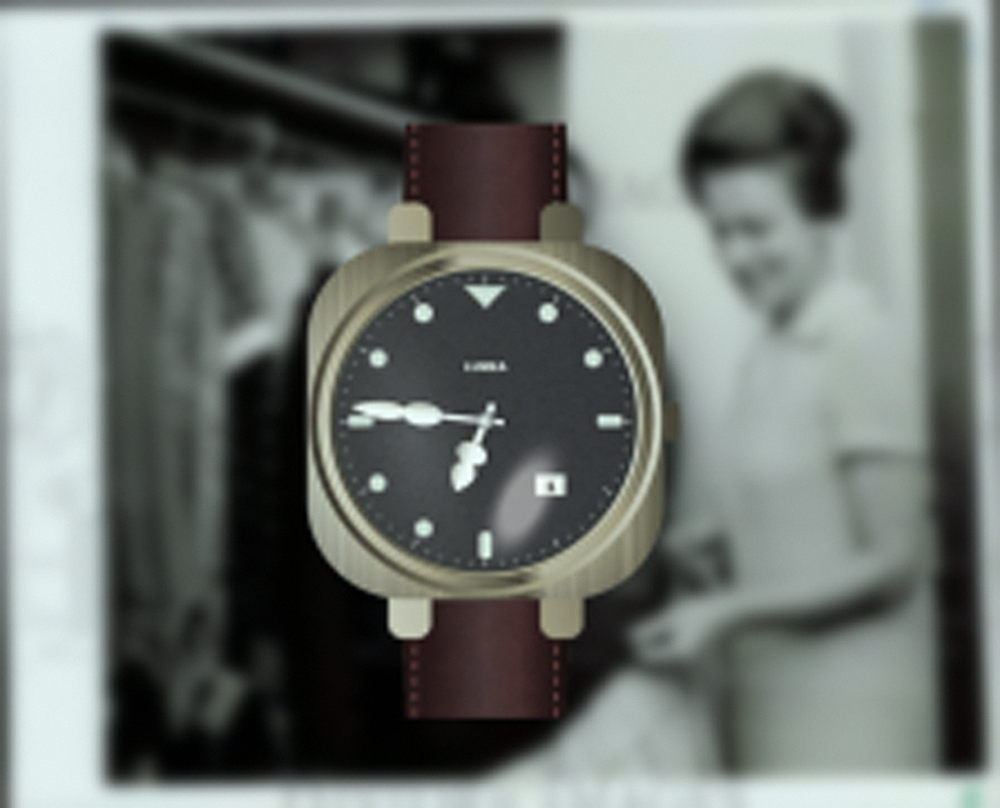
{"hour": 6, "minute": 46}
